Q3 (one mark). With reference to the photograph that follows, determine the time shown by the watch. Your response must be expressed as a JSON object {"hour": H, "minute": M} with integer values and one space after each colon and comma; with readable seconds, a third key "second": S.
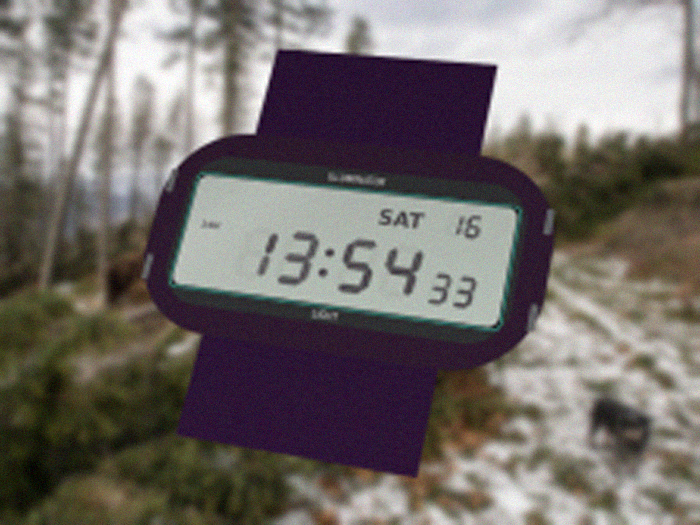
{"hour": 13, "minute": 54, "second": 33}
